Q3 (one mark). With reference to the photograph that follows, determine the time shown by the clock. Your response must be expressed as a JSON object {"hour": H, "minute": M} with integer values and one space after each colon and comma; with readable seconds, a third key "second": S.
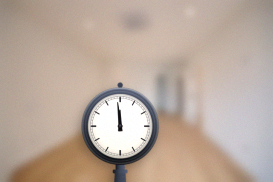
{"hour": 11, "minute": 59}
